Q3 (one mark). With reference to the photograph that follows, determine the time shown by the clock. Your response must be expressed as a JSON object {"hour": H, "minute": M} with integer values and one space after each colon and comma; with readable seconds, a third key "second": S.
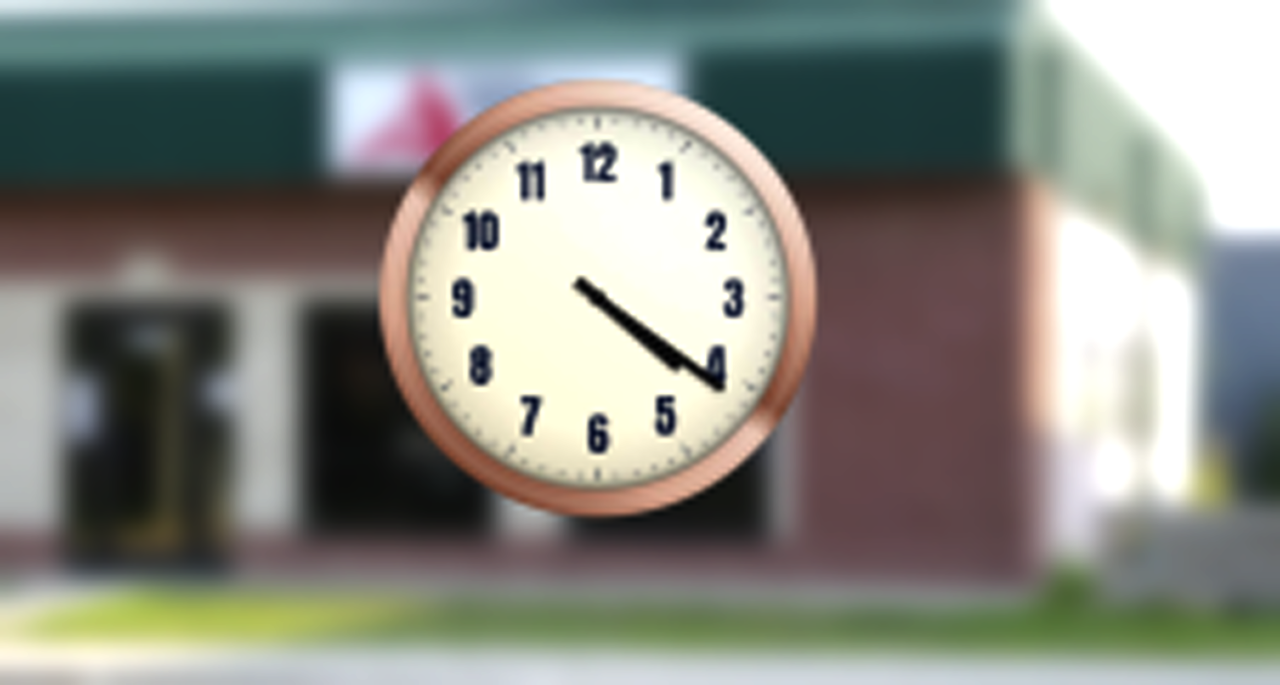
{"hour": 4, "minute": 21}
